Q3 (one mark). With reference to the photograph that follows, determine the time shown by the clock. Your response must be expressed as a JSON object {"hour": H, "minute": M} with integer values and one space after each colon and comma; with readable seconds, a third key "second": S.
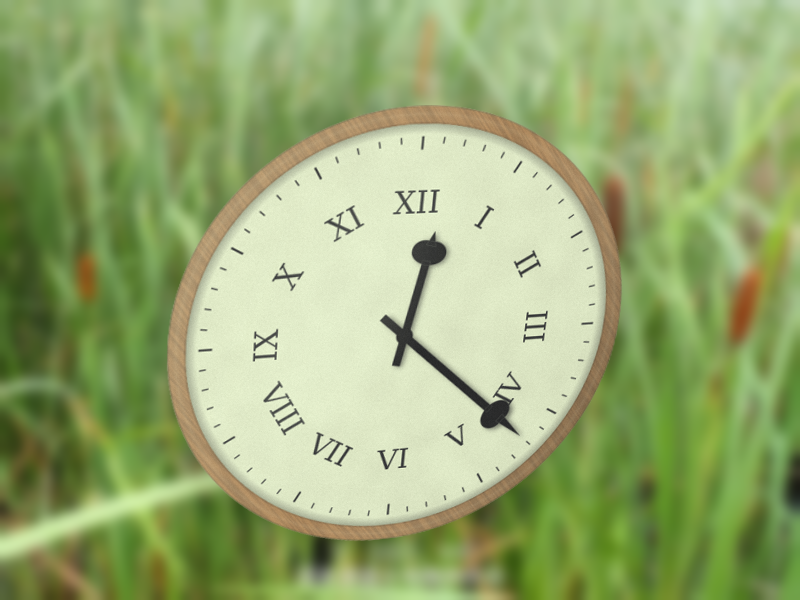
{"hour": 12, "minute": 22}
